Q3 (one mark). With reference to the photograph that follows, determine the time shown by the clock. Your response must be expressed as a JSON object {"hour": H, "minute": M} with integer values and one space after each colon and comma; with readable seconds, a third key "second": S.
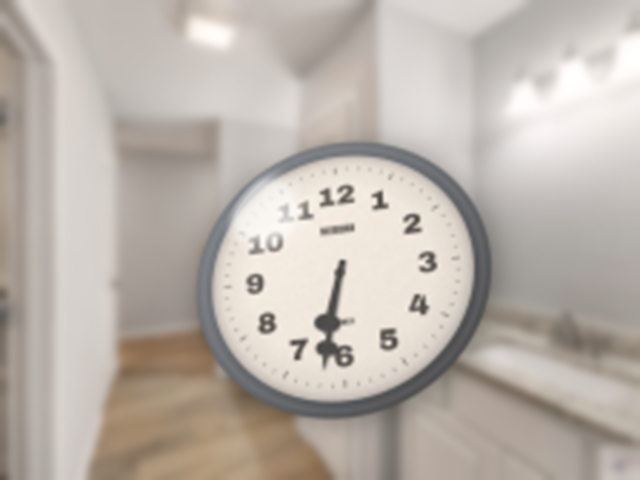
{"hour": 6, "minute": 32}
